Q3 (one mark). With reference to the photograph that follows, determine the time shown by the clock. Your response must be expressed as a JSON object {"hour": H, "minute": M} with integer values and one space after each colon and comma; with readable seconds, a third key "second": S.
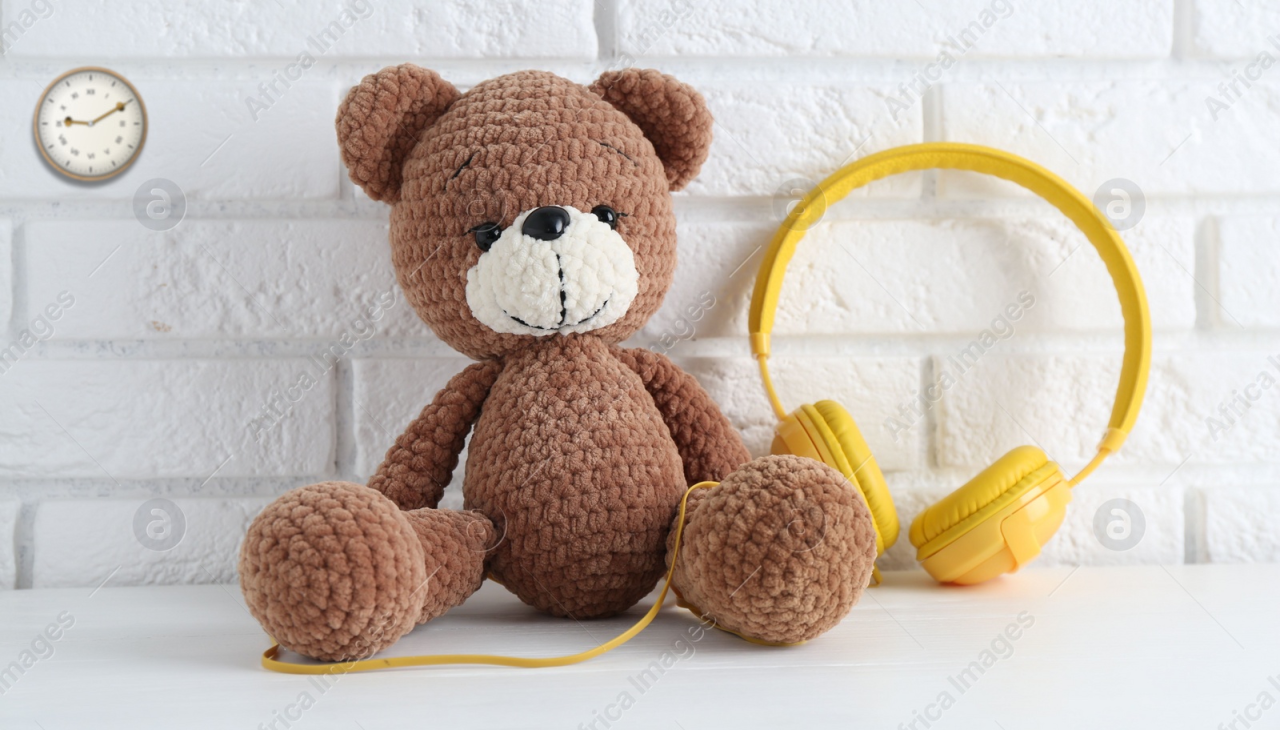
{"hour": 9, "minute": 10}
